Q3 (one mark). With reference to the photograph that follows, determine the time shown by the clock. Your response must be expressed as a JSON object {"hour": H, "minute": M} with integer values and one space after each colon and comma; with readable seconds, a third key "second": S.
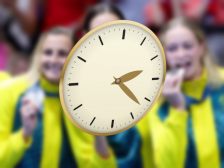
{"hour": 2, "minute": 22}
